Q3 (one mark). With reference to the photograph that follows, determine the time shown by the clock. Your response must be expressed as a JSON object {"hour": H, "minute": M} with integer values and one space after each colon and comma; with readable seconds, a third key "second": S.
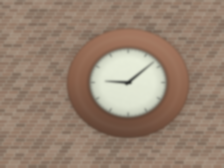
{"hour": 9, "minute": 8}
